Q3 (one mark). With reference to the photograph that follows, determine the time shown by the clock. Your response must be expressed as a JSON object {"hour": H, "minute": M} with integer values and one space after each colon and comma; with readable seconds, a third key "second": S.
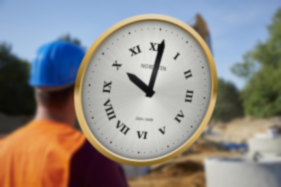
{"hour": 10, "minute": 1}
